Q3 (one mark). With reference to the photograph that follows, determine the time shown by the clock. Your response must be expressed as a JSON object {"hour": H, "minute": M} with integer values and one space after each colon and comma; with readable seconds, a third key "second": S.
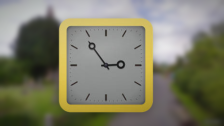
{"hour": 2, "minute": 54}
